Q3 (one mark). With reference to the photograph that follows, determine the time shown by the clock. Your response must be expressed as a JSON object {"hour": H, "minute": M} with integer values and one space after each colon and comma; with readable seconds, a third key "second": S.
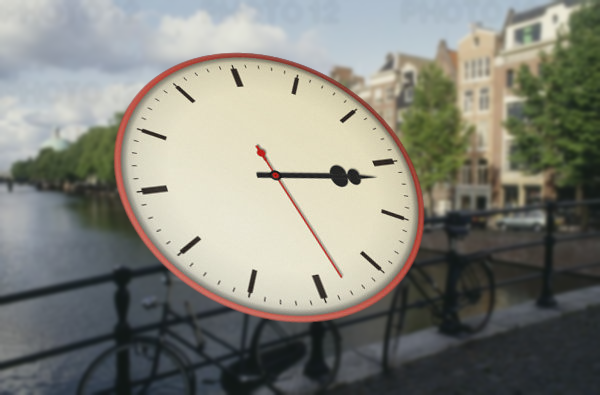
{"hour": 3, "minute": 16, "second": 28}
